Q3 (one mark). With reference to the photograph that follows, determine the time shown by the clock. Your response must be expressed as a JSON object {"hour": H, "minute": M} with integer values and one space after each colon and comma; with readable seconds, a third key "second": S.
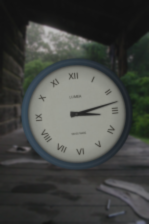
{"hour": 3, "minute": 13}
